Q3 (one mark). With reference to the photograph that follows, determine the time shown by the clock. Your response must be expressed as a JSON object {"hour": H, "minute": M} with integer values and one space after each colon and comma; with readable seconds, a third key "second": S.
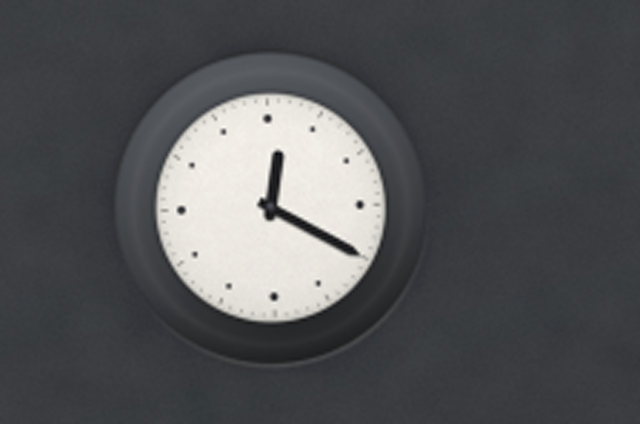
{"hour": 12, "minute": 20}
